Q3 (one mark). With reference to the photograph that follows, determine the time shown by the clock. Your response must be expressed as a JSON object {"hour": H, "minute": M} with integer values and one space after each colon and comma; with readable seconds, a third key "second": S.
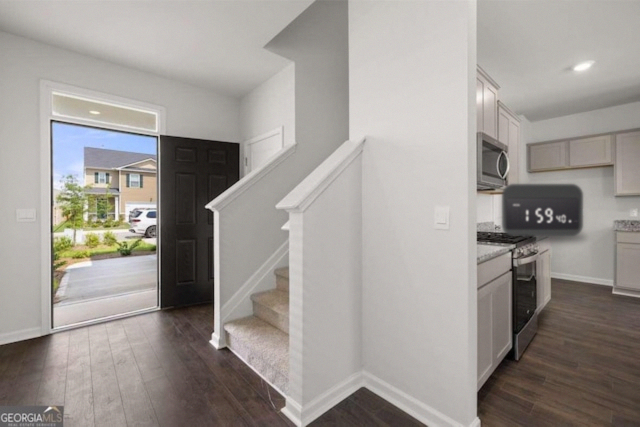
{"hour": 1, "minute": 59}
